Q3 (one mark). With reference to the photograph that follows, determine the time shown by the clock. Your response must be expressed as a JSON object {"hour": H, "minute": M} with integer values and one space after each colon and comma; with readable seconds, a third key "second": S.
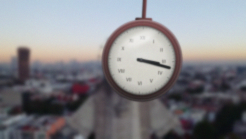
{"hour": 3, "minute": 17}
